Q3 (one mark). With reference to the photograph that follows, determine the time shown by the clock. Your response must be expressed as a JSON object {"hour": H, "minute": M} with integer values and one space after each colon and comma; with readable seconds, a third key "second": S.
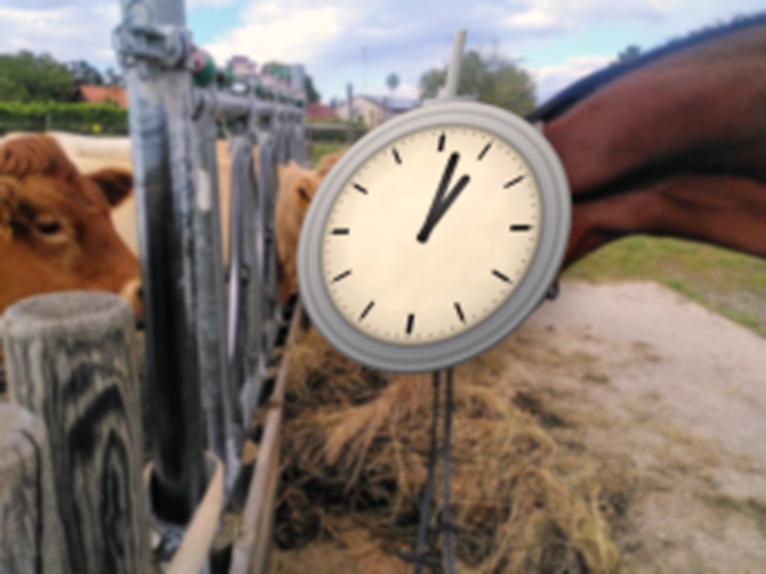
{"hour": 1, "minute": 2}
